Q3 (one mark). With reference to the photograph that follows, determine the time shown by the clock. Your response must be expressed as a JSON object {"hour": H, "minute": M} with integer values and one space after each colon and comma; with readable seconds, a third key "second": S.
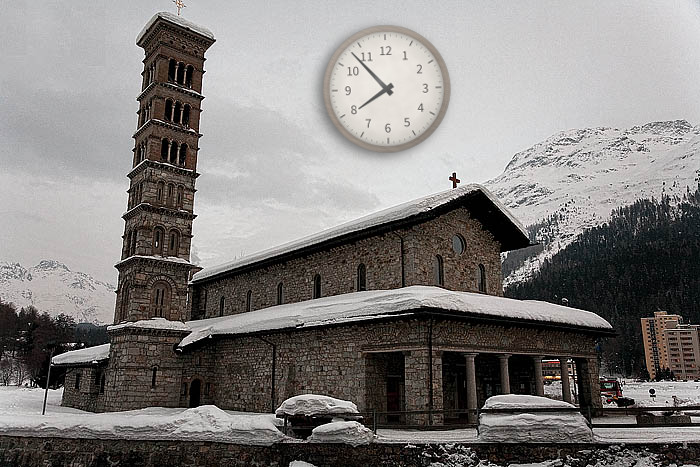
{"hour": 7, "minute": 53}
